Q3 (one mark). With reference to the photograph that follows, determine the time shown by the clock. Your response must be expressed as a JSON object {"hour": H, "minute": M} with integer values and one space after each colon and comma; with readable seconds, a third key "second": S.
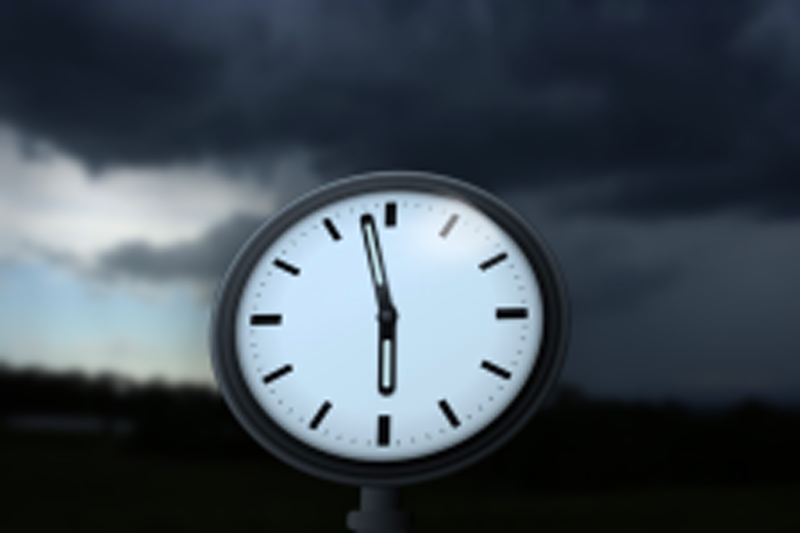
{"hour": 5, "minute": 58}
